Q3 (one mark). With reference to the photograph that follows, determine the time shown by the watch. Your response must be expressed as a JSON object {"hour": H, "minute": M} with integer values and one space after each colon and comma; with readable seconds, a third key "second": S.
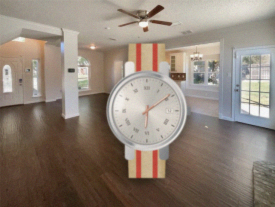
{"hour": 6, "minute": 9}
